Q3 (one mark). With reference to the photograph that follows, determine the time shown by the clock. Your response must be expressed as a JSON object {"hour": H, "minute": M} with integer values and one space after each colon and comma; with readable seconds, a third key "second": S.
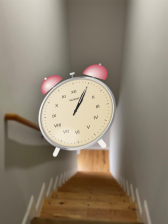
{"hour": 1, "minute": 5}
